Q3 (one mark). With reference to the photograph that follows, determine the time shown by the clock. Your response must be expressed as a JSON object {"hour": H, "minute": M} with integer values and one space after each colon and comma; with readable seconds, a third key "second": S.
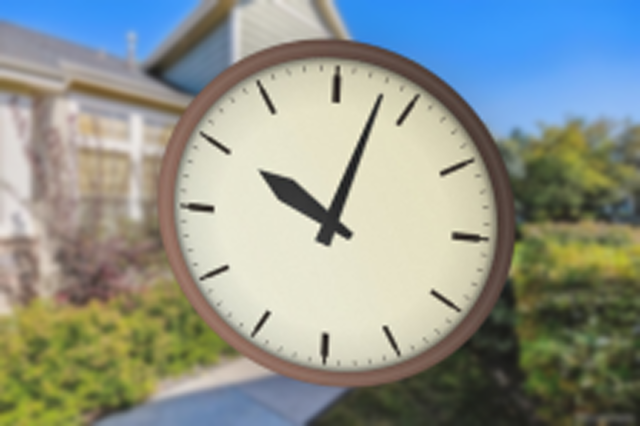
{"hour": 10, "minute": 3}
